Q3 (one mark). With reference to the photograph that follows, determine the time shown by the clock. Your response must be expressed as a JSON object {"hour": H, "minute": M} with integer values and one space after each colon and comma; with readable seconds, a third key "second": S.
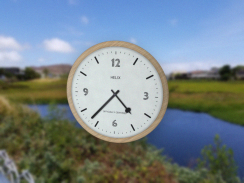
{"hour": 4, "minute": 37}
